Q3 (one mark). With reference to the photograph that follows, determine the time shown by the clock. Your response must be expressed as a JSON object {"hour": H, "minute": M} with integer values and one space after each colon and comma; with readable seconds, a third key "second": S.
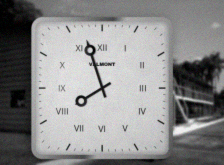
{"hour": 7, "minute": 57}
